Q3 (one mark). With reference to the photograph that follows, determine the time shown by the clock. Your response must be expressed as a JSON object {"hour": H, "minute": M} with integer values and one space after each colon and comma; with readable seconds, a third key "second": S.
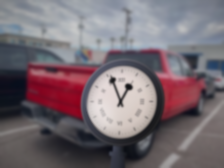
{"hour": 12, "minute": 56}
